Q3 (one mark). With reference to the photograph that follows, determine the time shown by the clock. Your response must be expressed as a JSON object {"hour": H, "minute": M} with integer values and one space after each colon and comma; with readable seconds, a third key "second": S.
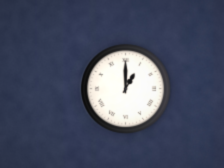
{"hour": 1, "minute": 0}
